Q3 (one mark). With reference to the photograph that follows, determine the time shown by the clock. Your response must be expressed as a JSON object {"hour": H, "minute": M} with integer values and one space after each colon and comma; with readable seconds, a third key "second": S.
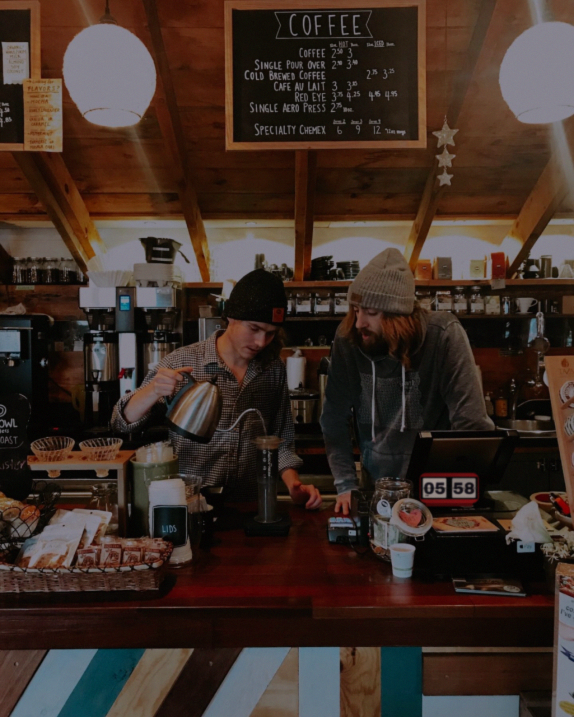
{"hour": 5, "minute": 58}
